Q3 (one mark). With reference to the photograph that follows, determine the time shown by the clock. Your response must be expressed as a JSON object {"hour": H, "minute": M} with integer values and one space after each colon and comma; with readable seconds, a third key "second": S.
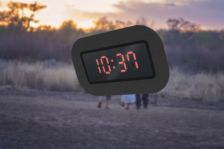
{"hour": 10, "minute": 37}
